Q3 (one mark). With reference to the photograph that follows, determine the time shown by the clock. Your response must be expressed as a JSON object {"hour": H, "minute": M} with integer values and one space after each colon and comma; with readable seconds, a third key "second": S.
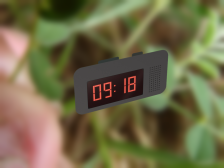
{"hour": 9, "minute": 18}
